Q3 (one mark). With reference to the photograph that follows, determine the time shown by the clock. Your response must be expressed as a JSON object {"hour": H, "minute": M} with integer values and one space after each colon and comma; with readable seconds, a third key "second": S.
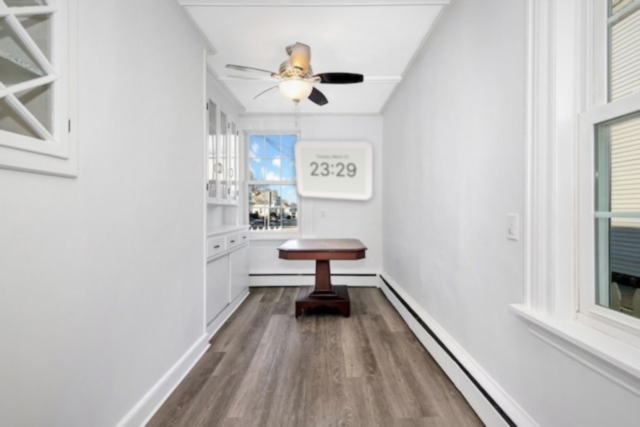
{"hour": 23, "minute": 29}
